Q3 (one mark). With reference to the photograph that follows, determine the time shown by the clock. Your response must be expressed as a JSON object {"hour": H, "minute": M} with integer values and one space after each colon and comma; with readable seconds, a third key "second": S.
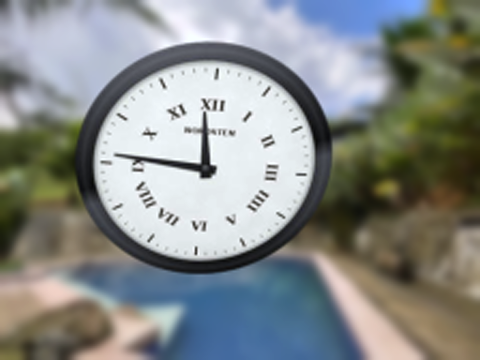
{"hour": 11, "minute": 46}
